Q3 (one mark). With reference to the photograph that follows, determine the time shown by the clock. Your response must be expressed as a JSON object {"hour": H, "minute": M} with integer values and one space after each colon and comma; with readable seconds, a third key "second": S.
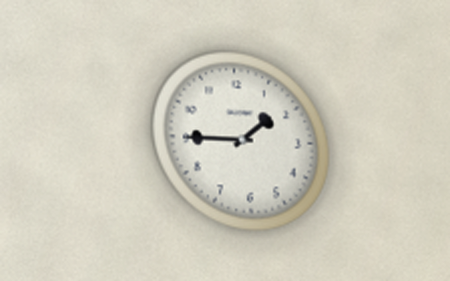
{"hour": 1, "minute": 45}
